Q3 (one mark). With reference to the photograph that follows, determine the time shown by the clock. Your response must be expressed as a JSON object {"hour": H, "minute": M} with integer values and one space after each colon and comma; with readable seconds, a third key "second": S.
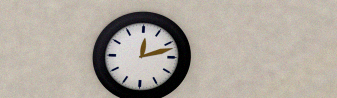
{"hour": 12, "minute": 12}
